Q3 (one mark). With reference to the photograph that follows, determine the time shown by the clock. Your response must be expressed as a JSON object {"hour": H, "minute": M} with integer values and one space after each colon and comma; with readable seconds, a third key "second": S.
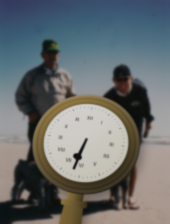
{"hour": 6, "minute": 32}
